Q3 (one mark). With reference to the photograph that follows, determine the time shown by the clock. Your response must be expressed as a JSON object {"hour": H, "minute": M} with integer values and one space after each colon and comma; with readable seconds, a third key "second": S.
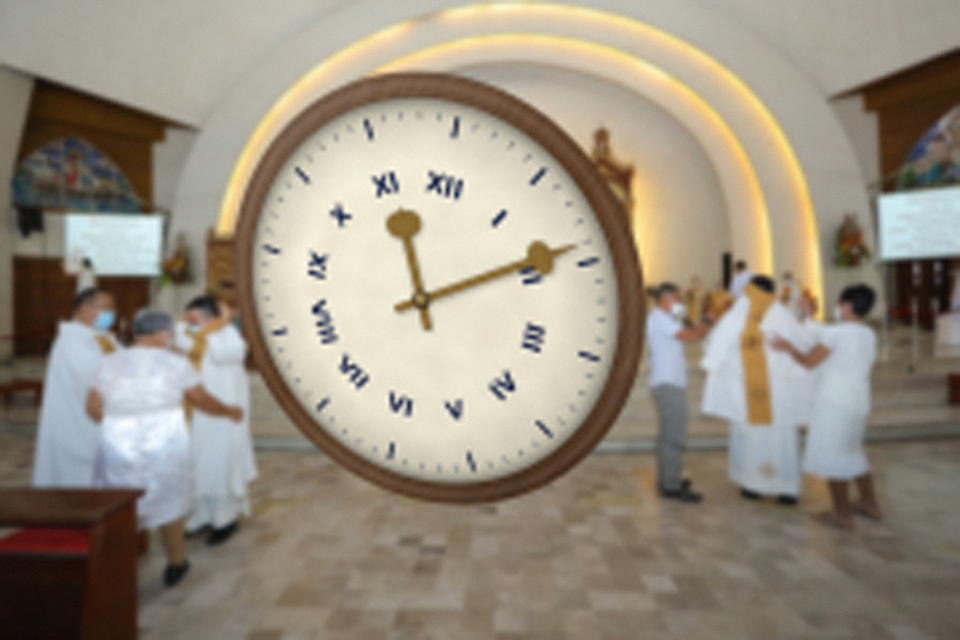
{"hour": 11, "minute": 9}
